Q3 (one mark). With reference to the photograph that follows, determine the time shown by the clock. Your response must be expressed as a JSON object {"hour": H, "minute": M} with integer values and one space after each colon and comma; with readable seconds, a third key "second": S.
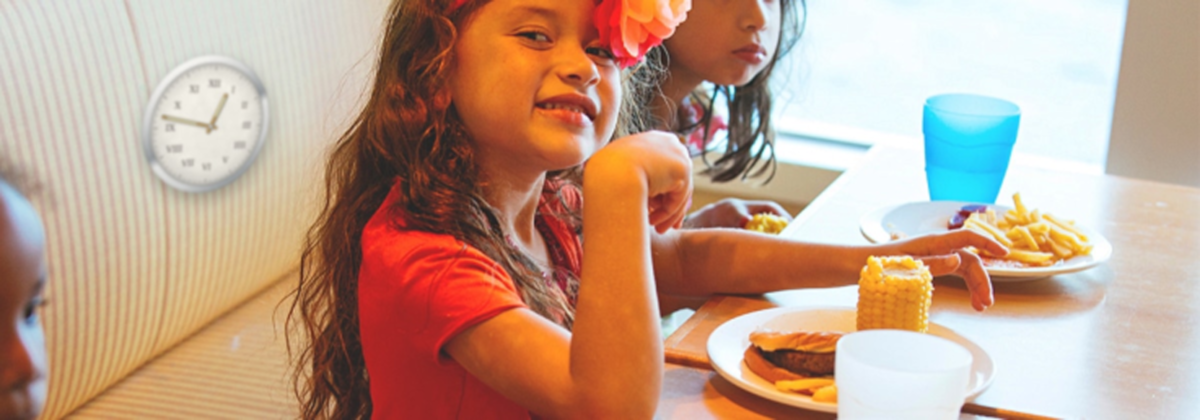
{"hour": 12, "minute": 47}
